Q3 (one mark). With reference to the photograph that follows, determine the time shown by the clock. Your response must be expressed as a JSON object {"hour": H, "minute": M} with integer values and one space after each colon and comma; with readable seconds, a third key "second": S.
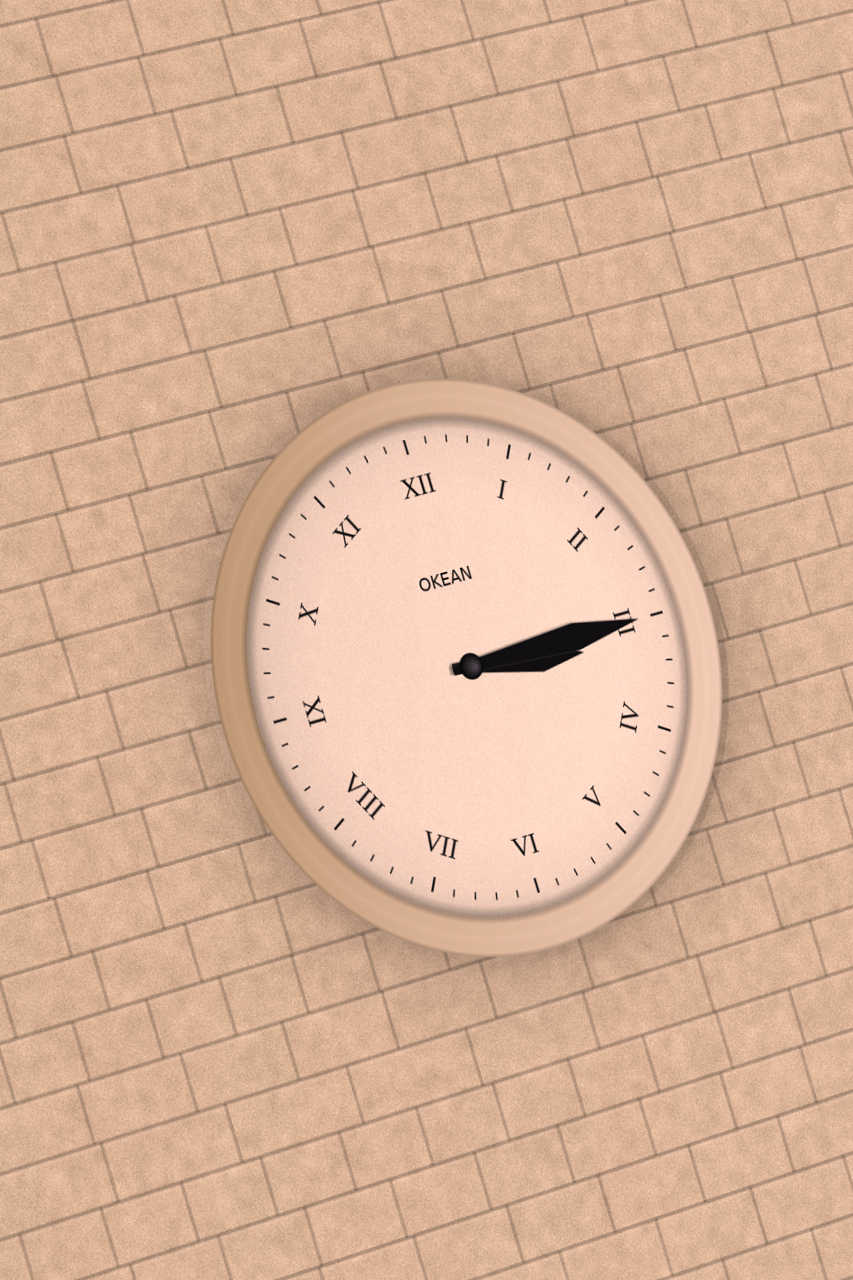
{"hour": 3, "minute": 15}
